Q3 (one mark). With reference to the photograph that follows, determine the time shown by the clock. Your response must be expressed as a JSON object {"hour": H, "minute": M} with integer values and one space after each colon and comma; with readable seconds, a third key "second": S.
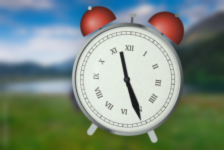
{"hour": 11, "minute": 26}
